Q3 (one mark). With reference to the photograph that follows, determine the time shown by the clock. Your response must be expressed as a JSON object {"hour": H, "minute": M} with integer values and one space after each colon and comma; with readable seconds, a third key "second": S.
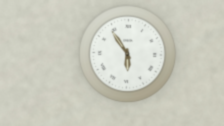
{"hour": 5, "minute": 54}
